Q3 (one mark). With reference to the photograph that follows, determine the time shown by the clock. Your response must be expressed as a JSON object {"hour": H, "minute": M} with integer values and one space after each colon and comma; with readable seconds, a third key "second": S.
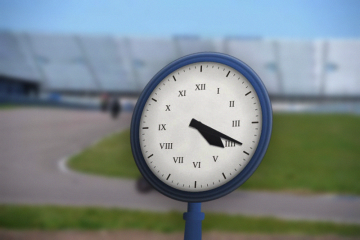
{"hour": 4, "minute": 19}
